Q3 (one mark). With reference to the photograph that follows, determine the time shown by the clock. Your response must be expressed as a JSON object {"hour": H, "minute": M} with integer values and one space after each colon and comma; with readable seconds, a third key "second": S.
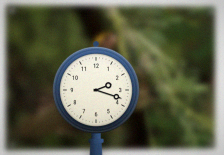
{"hour": 2, "minute": 18}
